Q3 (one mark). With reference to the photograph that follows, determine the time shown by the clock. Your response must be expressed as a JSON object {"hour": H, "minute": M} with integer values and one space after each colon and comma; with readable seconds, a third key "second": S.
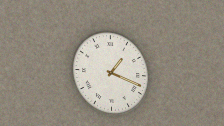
{"hour": 1, "minute": 18}
